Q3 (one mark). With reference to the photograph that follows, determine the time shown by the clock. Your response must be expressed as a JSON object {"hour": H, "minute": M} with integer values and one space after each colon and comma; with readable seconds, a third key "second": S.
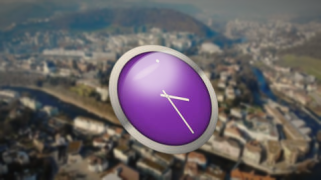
{"hour": 3, "minute": 26}
